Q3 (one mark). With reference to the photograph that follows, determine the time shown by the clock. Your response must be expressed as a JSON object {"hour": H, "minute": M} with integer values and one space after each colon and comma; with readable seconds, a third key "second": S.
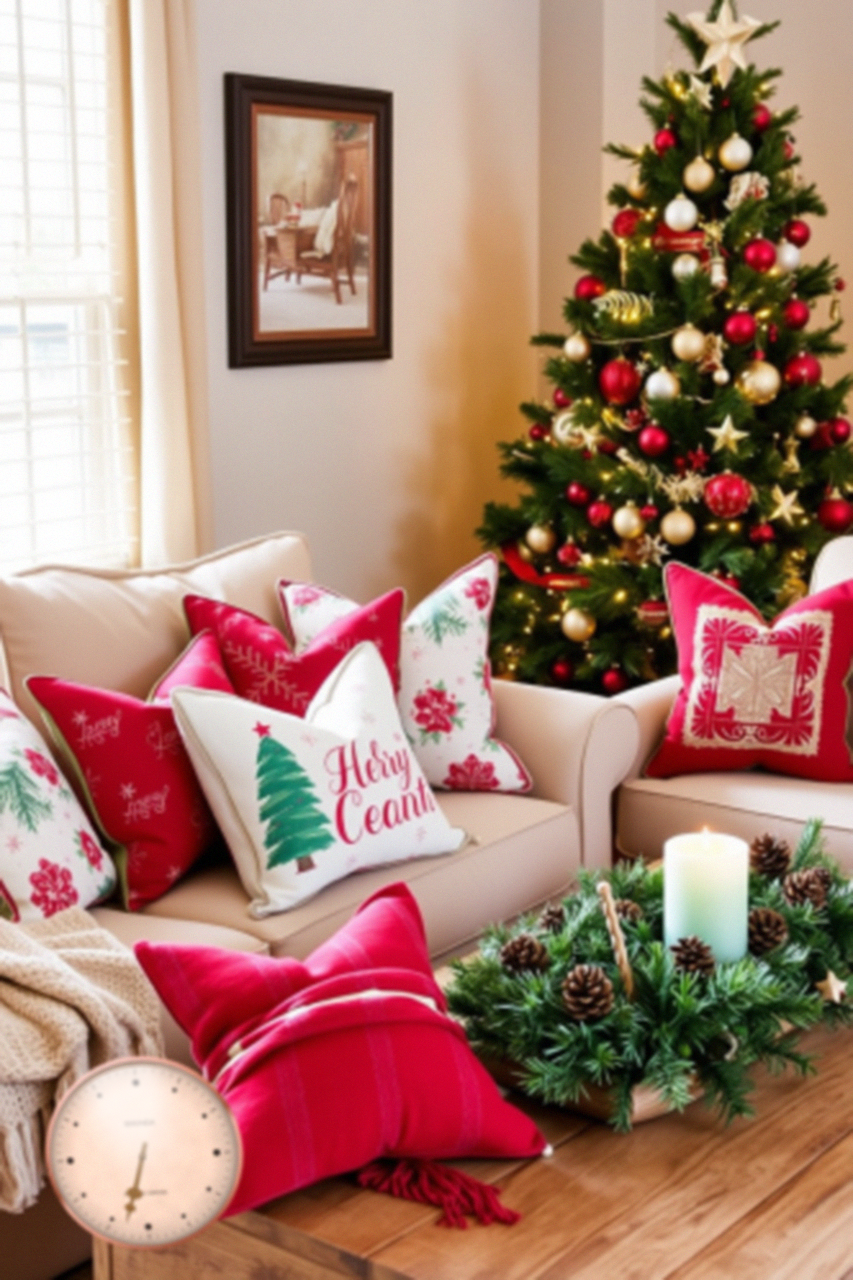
{"hour": 6, "minute": 33}
